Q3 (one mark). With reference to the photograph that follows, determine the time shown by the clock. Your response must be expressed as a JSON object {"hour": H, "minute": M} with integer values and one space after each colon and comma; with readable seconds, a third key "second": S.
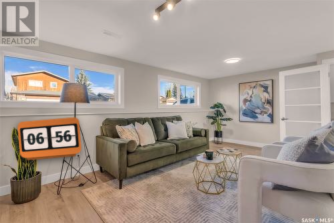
{"hour": 6, "minute": 56}
